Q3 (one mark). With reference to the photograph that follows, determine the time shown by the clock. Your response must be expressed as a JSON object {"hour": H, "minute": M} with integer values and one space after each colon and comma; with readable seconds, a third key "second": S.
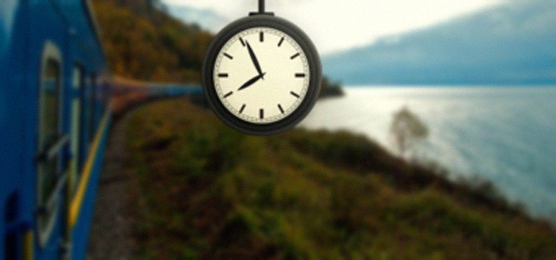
{"hour": 7, "minute": 56}
